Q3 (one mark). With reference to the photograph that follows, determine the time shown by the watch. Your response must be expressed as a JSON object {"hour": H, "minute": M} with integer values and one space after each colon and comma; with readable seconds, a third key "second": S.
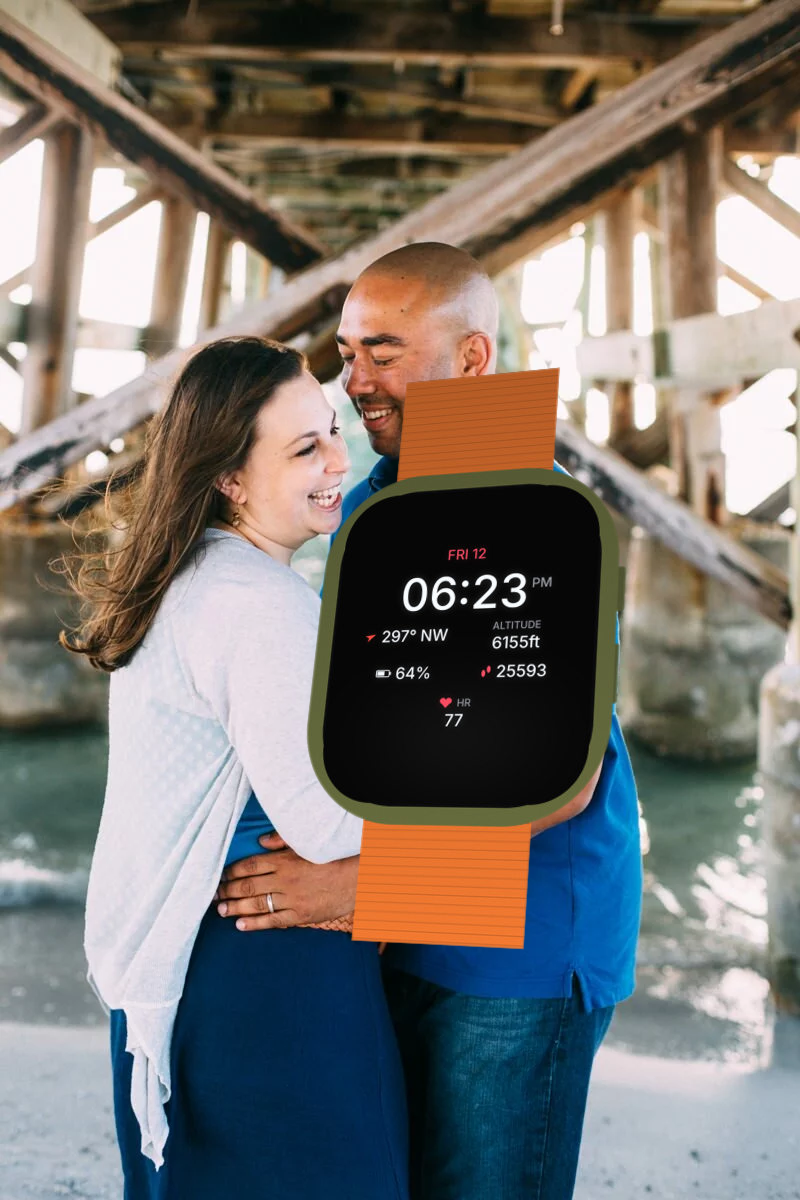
{"hour": 6, "minute": 23}
